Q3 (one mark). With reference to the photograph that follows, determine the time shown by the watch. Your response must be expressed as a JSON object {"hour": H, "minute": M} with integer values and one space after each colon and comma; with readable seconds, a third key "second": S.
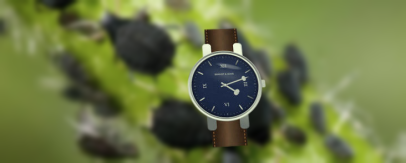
{"hour": 4, "minute": 12}
